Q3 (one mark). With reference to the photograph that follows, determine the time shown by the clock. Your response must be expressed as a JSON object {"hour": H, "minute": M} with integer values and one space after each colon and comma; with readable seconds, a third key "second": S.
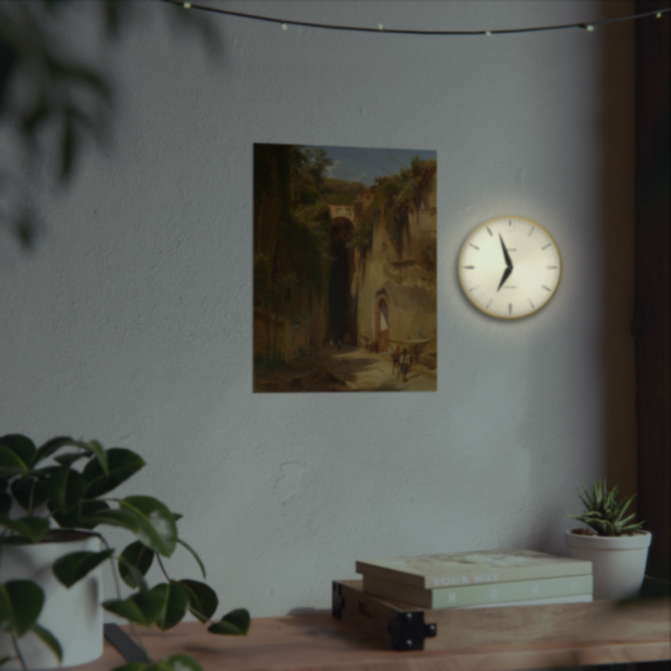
{"hour": 6, "minute": 57}
